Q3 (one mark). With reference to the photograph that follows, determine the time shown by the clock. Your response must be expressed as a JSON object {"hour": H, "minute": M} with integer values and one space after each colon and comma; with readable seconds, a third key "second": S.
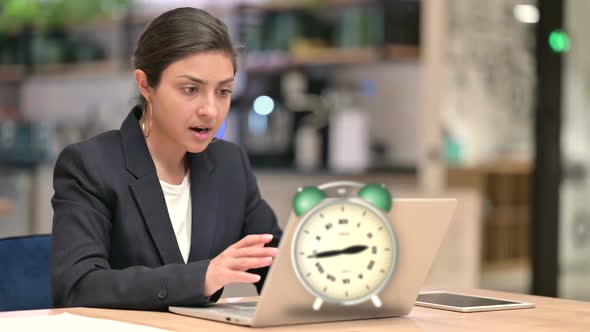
{"hour": 2, "minute": 44}
